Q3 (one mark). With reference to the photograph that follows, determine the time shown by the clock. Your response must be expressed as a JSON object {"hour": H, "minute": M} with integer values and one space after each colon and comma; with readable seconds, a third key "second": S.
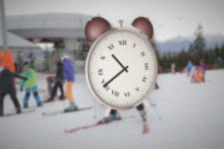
{"hour": 10, "minute": 40}
